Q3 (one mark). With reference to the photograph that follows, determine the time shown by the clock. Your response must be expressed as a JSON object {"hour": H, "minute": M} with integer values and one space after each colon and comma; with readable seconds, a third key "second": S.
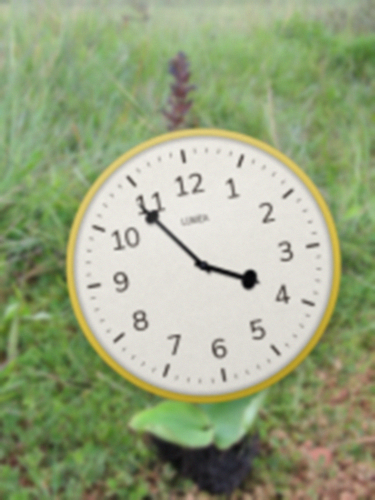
{"hour": 3, "minute": 54}
